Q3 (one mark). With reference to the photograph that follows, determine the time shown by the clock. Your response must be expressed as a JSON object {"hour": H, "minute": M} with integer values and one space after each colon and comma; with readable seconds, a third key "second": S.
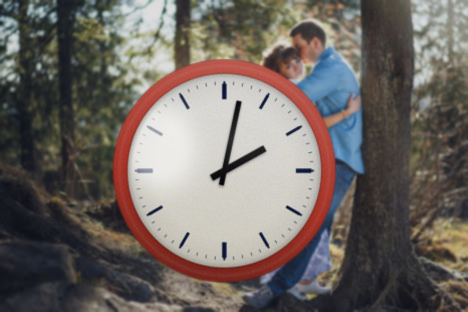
{"hour": 2, "minute": 2}
